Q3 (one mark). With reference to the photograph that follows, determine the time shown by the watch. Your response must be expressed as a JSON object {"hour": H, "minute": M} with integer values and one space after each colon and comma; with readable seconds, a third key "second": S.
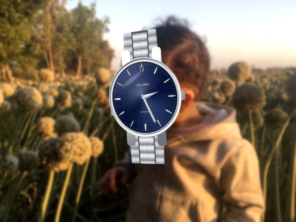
{"hour": 2, "minute": 26}
